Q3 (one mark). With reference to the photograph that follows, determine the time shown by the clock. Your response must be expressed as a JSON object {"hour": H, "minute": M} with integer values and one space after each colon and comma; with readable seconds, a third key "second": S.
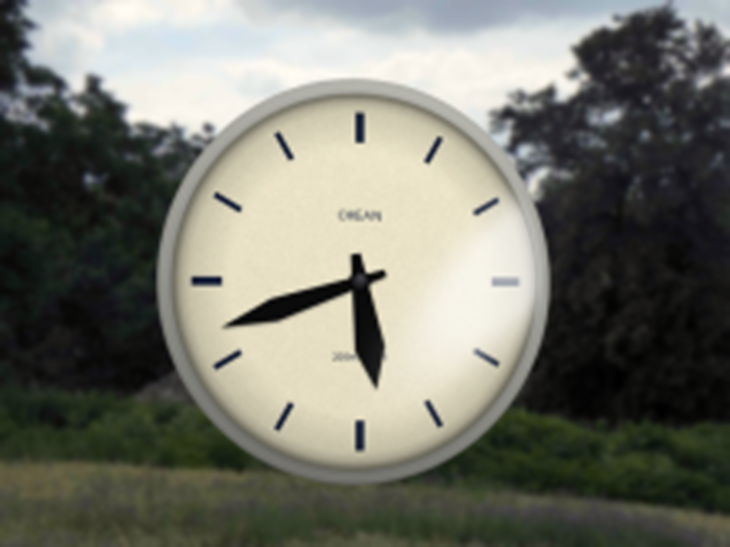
{"hour": 5, "minute": 42}
